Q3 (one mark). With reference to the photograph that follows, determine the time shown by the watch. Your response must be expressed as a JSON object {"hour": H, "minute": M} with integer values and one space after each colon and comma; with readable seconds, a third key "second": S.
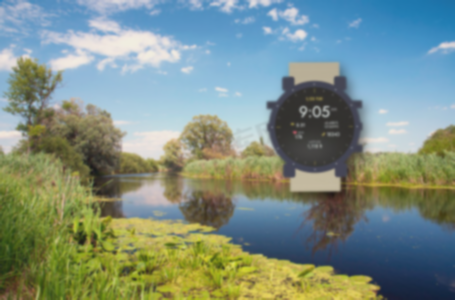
{"hour": 9, "minute": 5}
